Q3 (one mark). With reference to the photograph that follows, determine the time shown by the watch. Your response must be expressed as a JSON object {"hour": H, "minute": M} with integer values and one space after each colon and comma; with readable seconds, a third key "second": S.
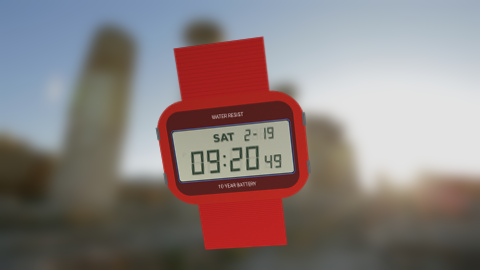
{"hour": 9, "minute": 20, "second": 49}
